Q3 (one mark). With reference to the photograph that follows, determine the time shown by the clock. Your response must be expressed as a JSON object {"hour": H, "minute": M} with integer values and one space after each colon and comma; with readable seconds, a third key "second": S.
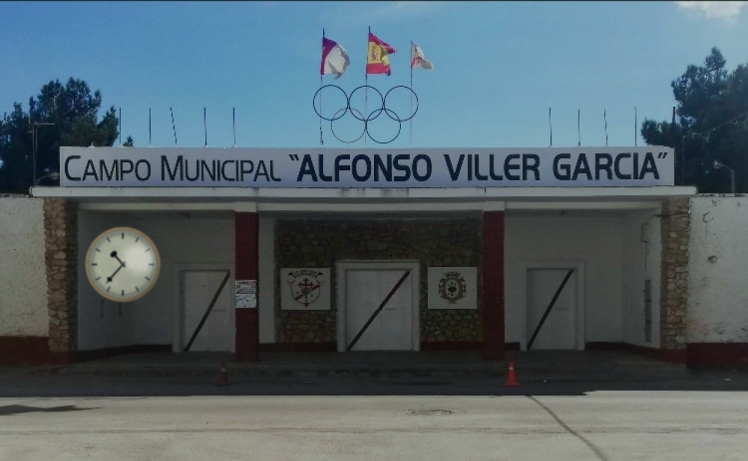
{"hour": 10, "minute": 37}
